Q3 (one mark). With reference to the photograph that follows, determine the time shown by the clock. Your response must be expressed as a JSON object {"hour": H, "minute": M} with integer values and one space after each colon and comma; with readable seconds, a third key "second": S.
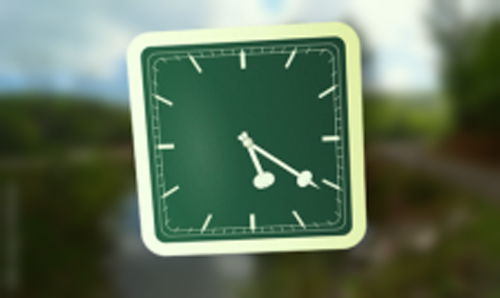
{"hour": 5, "minute": 21}
